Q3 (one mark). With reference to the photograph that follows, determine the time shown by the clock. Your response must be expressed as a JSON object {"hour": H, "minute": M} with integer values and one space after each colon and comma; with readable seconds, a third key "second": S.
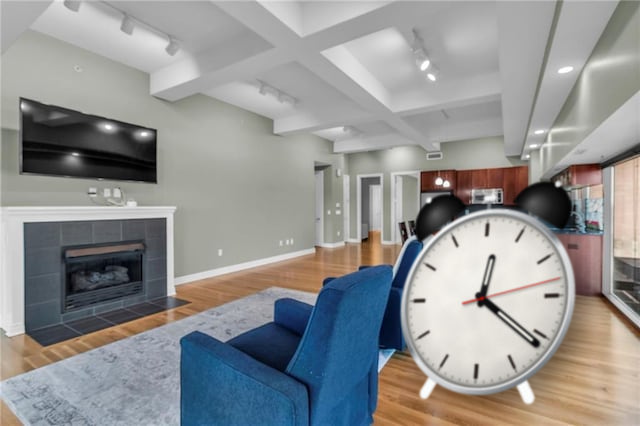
{"hour": 12, "minute": 21, "second": 13}
